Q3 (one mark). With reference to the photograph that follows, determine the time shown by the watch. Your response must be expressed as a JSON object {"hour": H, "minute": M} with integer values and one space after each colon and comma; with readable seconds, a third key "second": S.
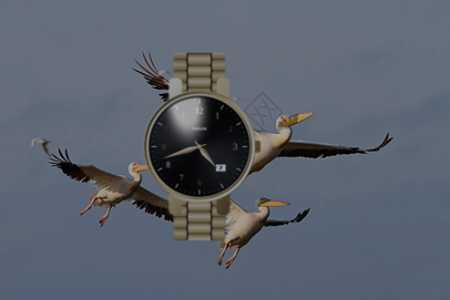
{"hour": 4, "minute": 42}
